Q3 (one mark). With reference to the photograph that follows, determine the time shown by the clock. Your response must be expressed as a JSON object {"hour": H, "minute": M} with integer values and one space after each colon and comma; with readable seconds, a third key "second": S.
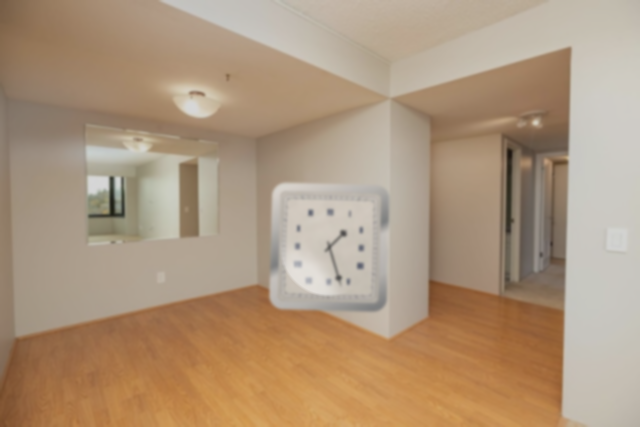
{"hour": 1, "minute": 27}
